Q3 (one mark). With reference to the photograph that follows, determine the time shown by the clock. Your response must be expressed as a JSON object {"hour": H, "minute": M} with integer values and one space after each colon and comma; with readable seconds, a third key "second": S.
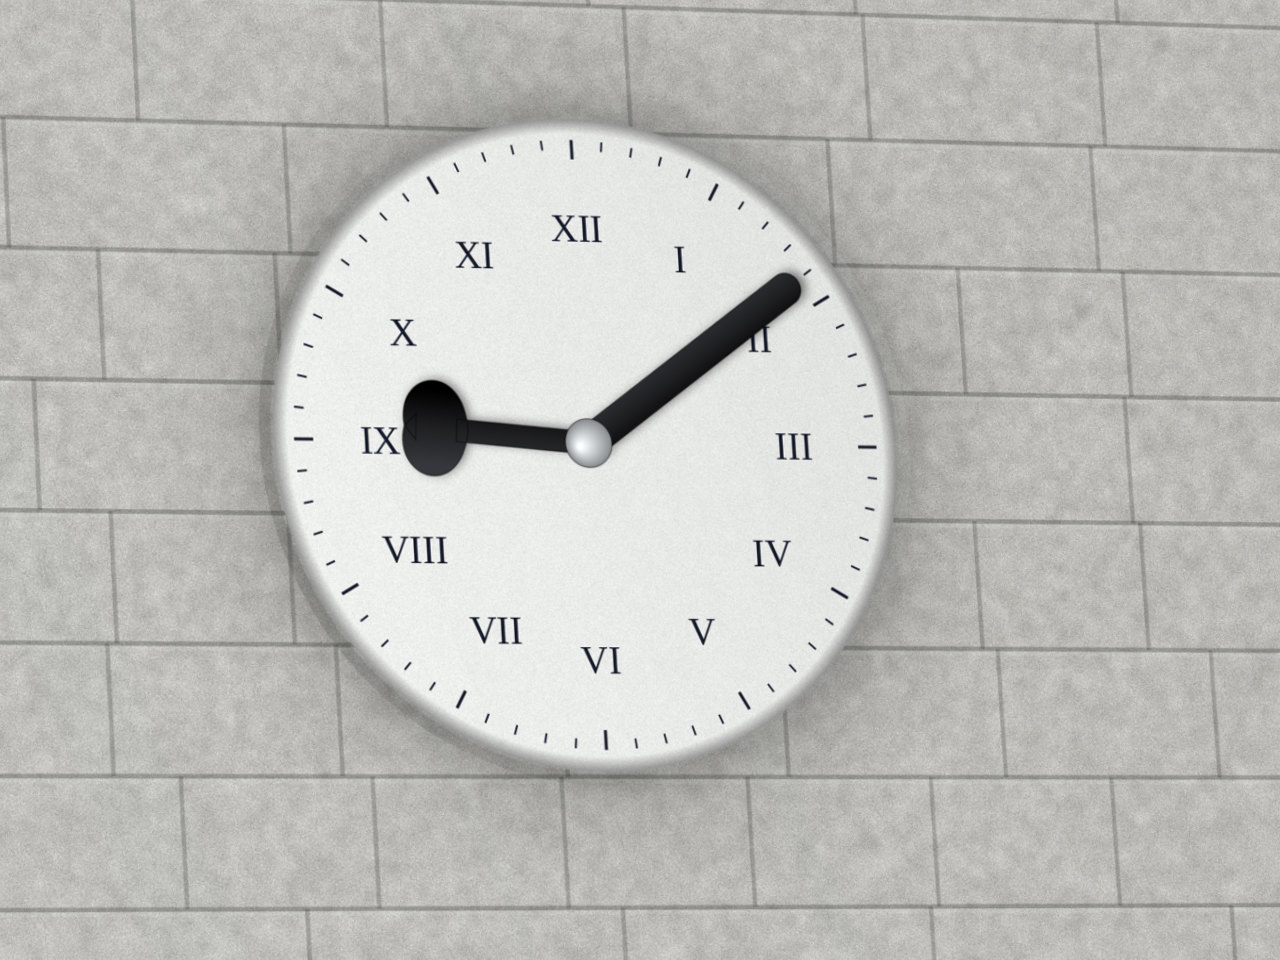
{"hour": 9, "minute": 9}
